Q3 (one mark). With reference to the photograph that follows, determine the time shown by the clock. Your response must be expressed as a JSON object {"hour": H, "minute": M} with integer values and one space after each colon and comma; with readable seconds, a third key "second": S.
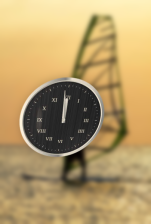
{"hour": 11, "minute": 59}
